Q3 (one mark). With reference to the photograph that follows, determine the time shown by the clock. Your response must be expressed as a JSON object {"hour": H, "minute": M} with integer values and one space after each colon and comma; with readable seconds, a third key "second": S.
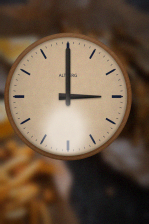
{"hour": 3, "minute": 0}
